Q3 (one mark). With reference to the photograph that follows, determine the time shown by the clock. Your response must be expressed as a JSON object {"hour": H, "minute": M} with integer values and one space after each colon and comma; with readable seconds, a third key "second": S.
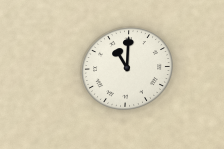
{"hour": 11, "minute": 0}
